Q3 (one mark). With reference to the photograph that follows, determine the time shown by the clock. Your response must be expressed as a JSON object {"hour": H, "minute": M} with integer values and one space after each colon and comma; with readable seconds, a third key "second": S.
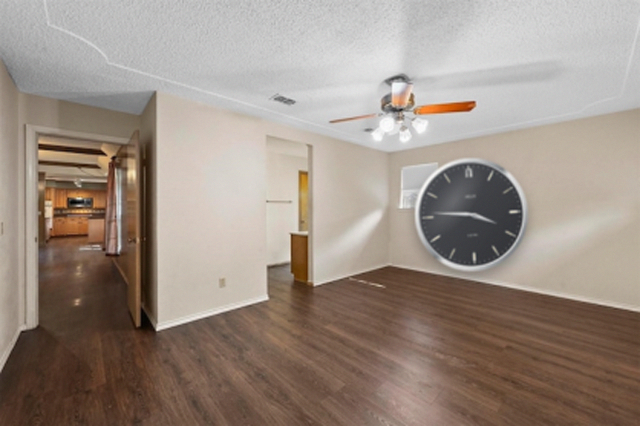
{"hour": 3, "minute": 46}
